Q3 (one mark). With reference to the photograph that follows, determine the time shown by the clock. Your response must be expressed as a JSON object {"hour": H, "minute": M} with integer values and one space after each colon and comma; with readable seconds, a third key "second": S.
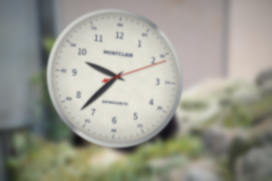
{"hour": 9, "minute": 37, "second": 11}
